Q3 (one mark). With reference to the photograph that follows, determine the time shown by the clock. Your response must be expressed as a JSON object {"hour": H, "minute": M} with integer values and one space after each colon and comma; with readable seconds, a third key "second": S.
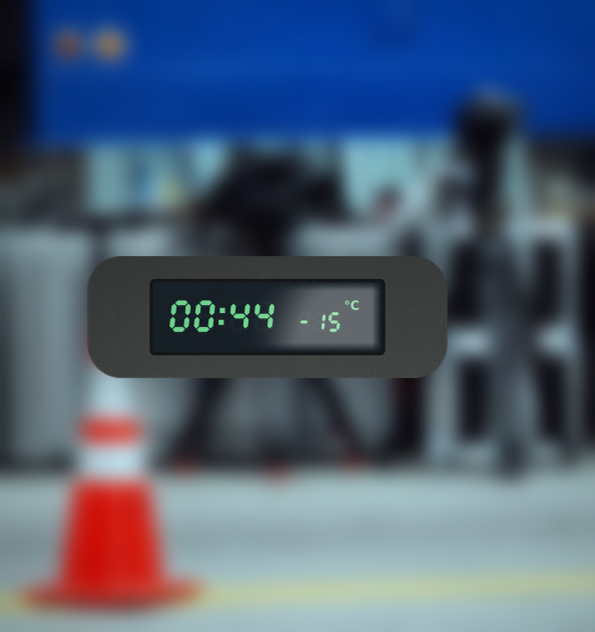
{"hour": 0, "minute": 44}
